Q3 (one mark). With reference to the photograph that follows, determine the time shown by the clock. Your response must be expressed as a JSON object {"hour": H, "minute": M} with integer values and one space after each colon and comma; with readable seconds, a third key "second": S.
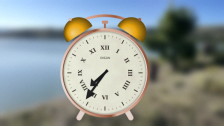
{"hour": 7, "minute": 36}
